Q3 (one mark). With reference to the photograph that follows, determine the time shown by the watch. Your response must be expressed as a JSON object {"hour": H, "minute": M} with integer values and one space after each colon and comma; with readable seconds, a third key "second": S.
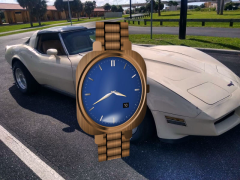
{"hour": 3, "minute": 41}
